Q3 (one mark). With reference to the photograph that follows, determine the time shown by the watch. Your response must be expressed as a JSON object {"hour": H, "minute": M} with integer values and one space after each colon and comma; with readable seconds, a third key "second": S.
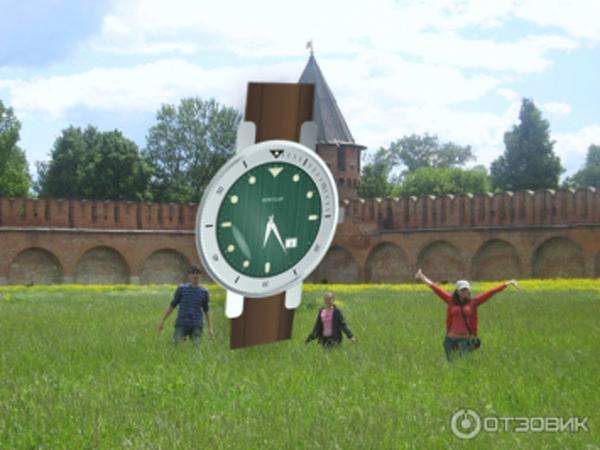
{"hour": 6, "minute": 25}
